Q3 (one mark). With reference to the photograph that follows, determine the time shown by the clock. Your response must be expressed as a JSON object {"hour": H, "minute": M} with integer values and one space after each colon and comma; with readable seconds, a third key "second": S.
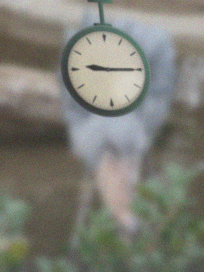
{"hour": 9, "minute": 15}
